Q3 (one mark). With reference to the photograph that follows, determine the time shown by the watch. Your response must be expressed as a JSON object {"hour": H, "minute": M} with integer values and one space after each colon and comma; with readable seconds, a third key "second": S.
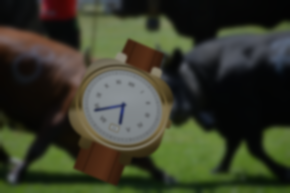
{"hour": 5, "minute": 39}
